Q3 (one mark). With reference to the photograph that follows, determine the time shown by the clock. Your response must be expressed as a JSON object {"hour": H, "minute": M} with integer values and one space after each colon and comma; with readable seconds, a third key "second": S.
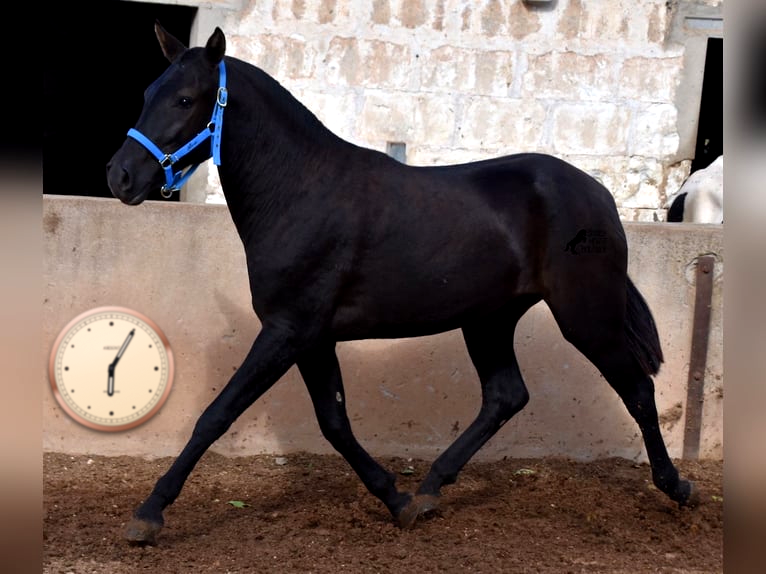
{"hour": 6, "minute": 5}
